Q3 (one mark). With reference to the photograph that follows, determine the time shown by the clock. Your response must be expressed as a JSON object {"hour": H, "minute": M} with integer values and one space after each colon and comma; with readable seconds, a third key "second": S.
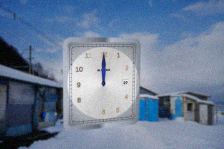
{"hour": 12, "minute": 0}
